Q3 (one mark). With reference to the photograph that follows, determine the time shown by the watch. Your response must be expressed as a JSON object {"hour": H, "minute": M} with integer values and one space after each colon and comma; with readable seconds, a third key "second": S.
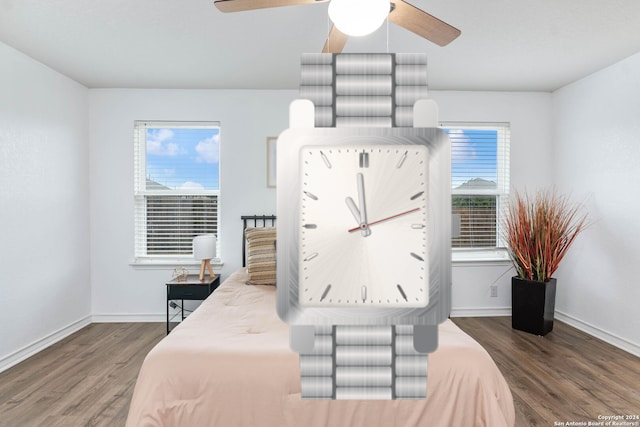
{"hour": 10, "minute": 59, "second": 12}
